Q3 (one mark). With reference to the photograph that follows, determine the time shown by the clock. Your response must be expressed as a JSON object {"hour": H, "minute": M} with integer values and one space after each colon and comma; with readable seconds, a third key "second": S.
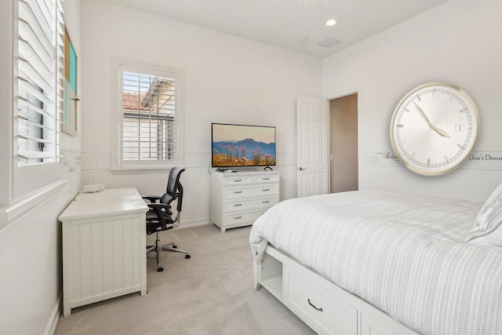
{"hour": 3, "minute": 53}
